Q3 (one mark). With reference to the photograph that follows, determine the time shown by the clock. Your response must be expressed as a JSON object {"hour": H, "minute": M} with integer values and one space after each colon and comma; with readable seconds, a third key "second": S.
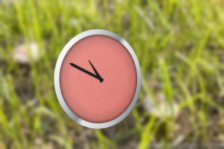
{"hour": 10, "minute": 49}
